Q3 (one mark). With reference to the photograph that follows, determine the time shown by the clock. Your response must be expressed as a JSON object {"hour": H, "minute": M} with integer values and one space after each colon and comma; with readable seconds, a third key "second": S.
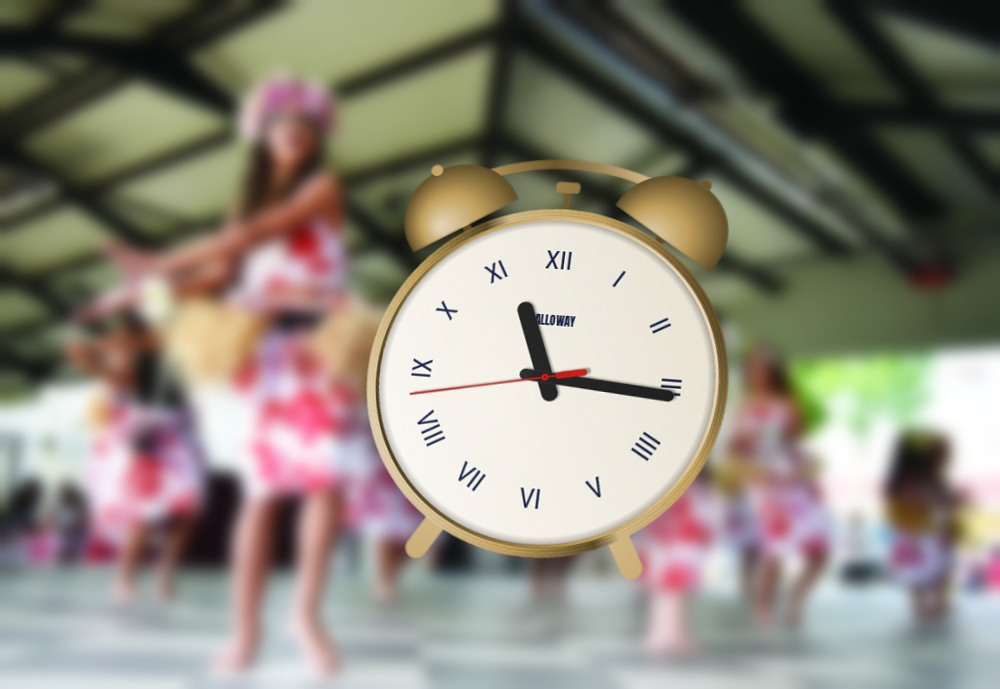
{"hour": 11, "minute": 15, "second": 43}
